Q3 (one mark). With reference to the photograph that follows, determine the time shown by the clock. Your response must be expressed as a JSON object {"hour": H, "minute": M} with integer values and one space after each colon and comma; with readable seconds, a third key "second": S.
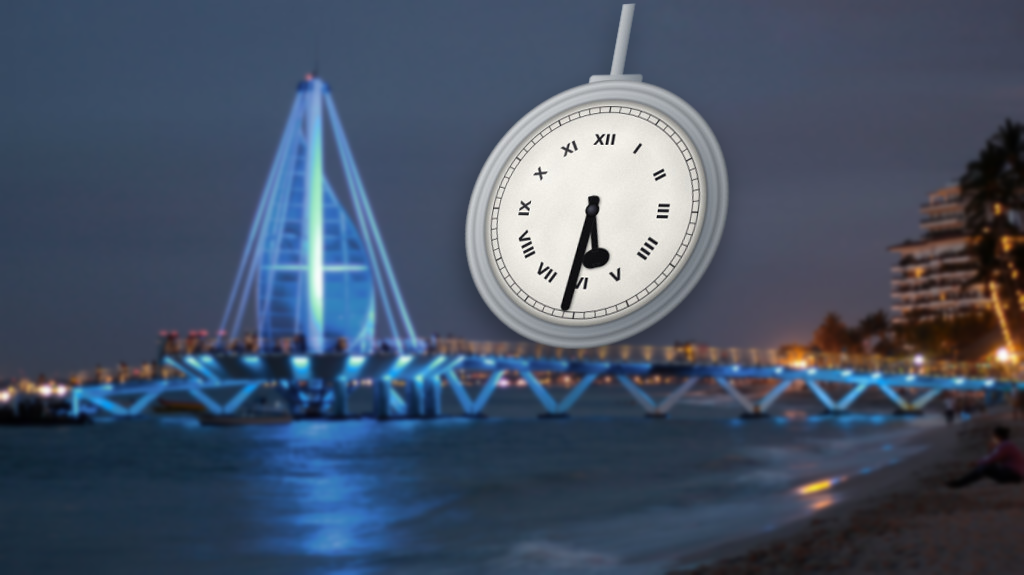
{"hour": 5, "minute": 31}
